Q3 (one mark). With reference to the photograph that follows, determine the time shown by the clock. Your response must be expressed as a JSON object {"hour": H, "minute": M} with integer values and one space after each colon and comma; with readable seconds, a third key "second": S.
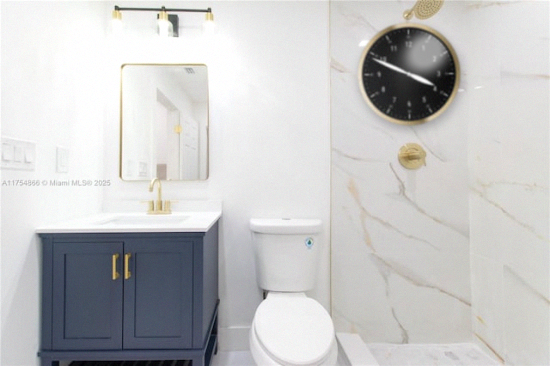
{"hour": 3, "minute": 49}
